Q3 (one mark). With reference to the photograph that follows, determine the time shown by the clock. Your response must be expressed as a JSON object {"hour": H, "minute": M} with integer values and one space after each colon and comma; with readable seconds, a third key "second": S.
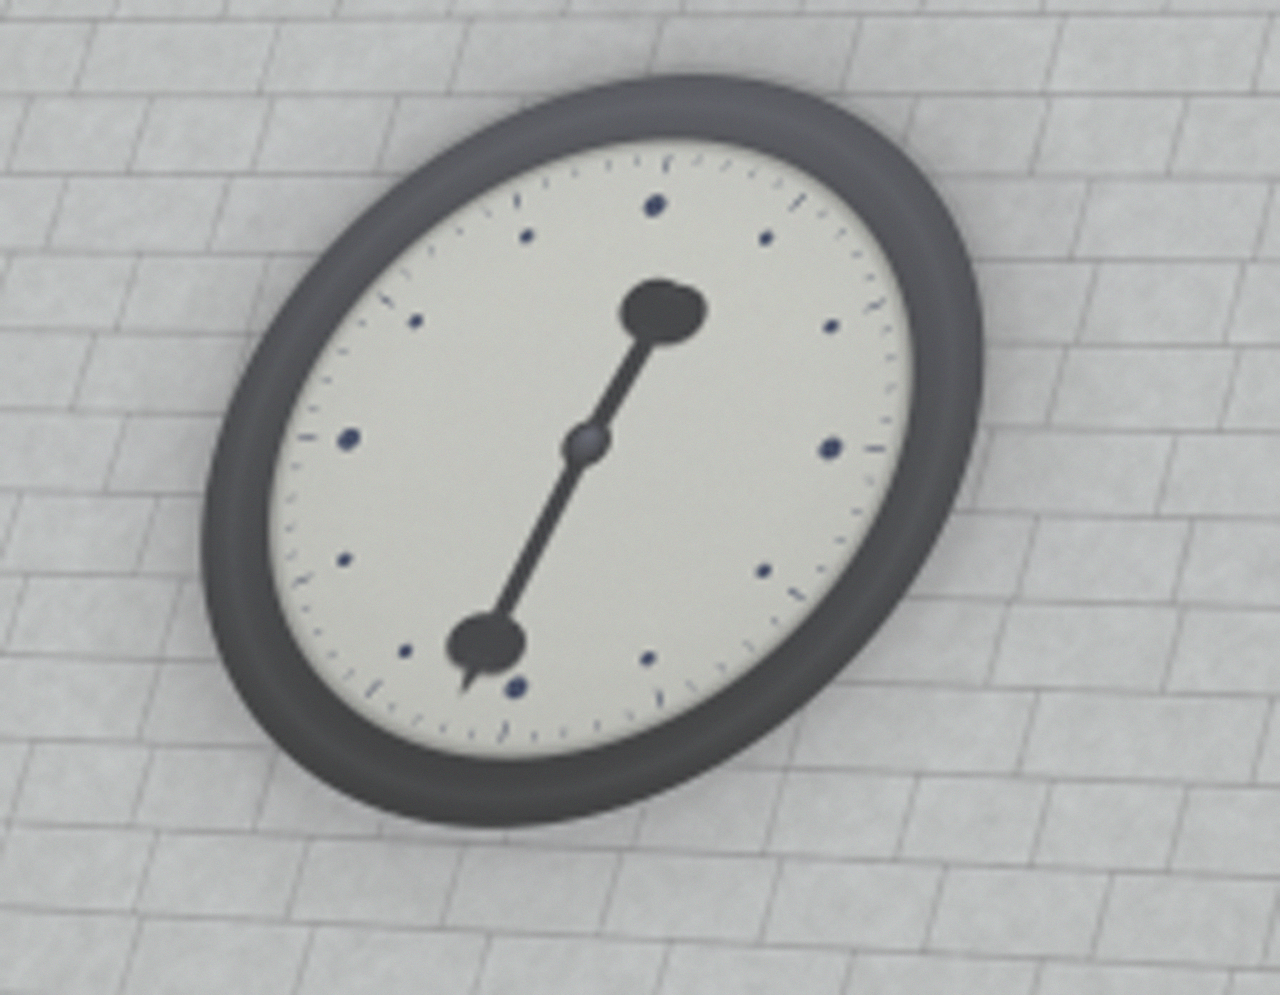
{"hour": 12, "minute": 32}
